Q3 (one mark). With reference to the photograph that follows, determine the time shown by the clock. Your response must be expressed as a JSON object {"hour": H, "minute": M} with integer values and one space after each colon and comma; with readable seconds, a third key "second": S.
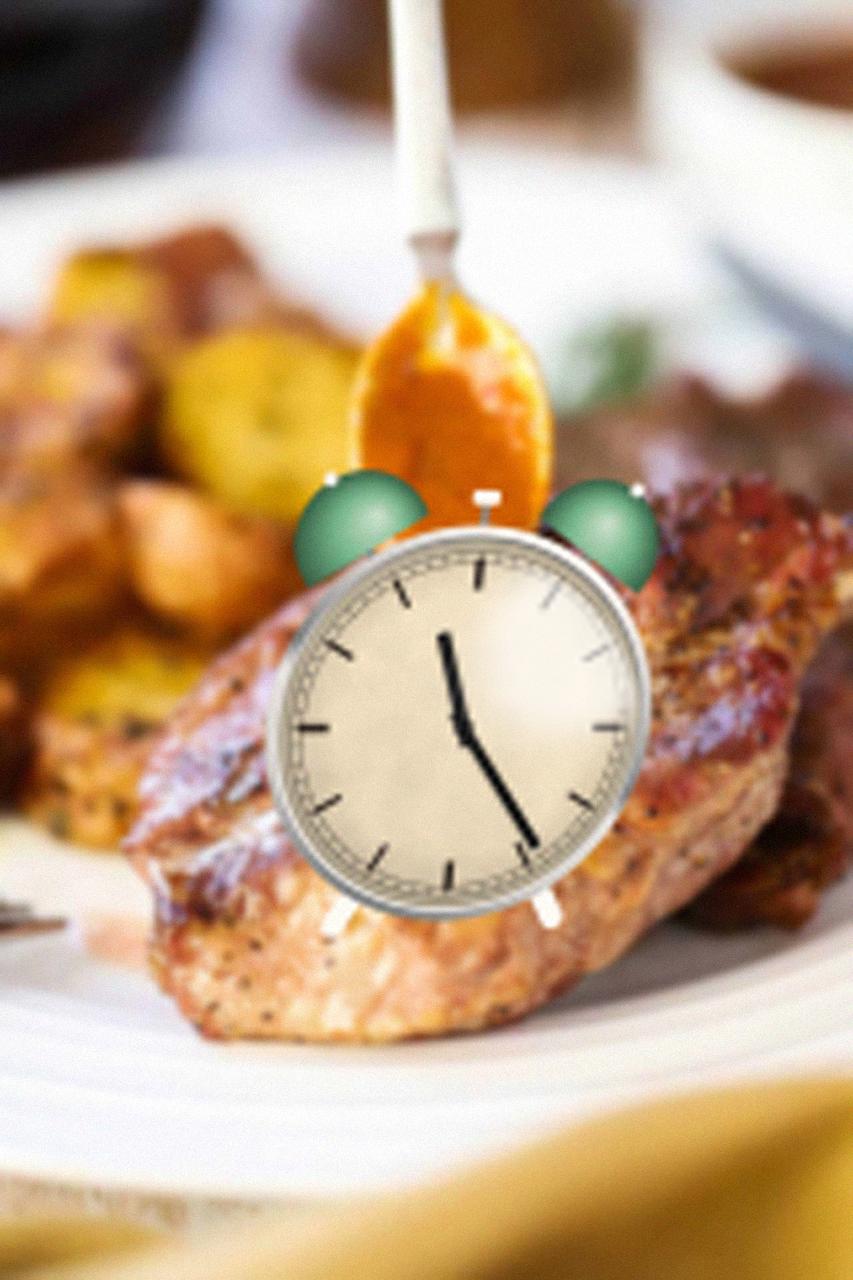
{"hour": 11, "minute": 24}
